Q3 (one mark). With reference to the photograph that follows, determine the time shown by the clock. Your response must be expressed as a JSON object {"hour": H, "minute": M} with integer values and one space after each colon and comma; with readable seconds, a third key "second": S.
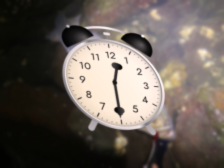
{"hour": 12, "minute": 30}
